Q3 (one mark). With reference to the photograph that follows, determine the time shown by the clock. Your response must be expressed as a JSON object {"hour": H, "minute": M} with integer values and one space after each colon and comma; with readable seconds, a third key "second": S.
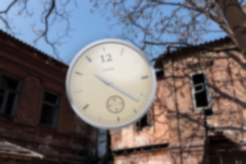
{"hour": 10, "minute": 22}
